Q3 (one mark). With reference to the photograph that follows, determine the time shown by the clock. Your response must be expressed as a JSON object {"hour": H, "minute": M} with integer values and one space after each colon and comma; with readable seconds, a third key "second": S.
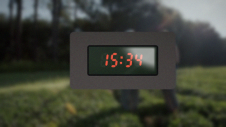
{"hour": 15, "minute": 34}
